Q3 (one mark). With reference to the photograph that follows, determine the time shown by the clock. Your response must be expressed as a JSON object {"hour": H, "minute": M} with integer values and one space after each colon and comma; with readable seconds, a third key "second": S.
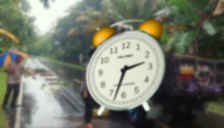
{"hour": 2, "minute": 33}
